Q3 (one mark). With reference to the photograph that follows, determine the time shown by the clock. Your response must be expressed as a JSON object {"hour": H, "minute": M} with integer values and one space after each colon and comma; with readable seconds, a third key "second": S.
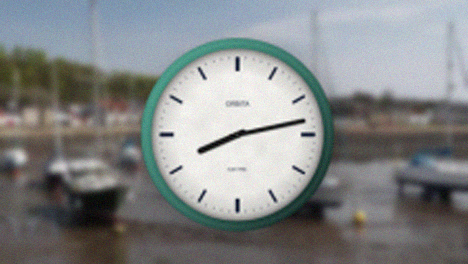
{"hour": 8, "minute": 13}
